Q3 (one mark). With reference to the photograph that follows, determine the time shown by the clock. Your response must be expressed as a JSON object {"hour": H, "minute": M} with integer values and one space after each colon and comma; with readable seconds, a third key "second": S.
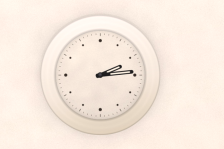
{"hour": 2, "minute": 14}
